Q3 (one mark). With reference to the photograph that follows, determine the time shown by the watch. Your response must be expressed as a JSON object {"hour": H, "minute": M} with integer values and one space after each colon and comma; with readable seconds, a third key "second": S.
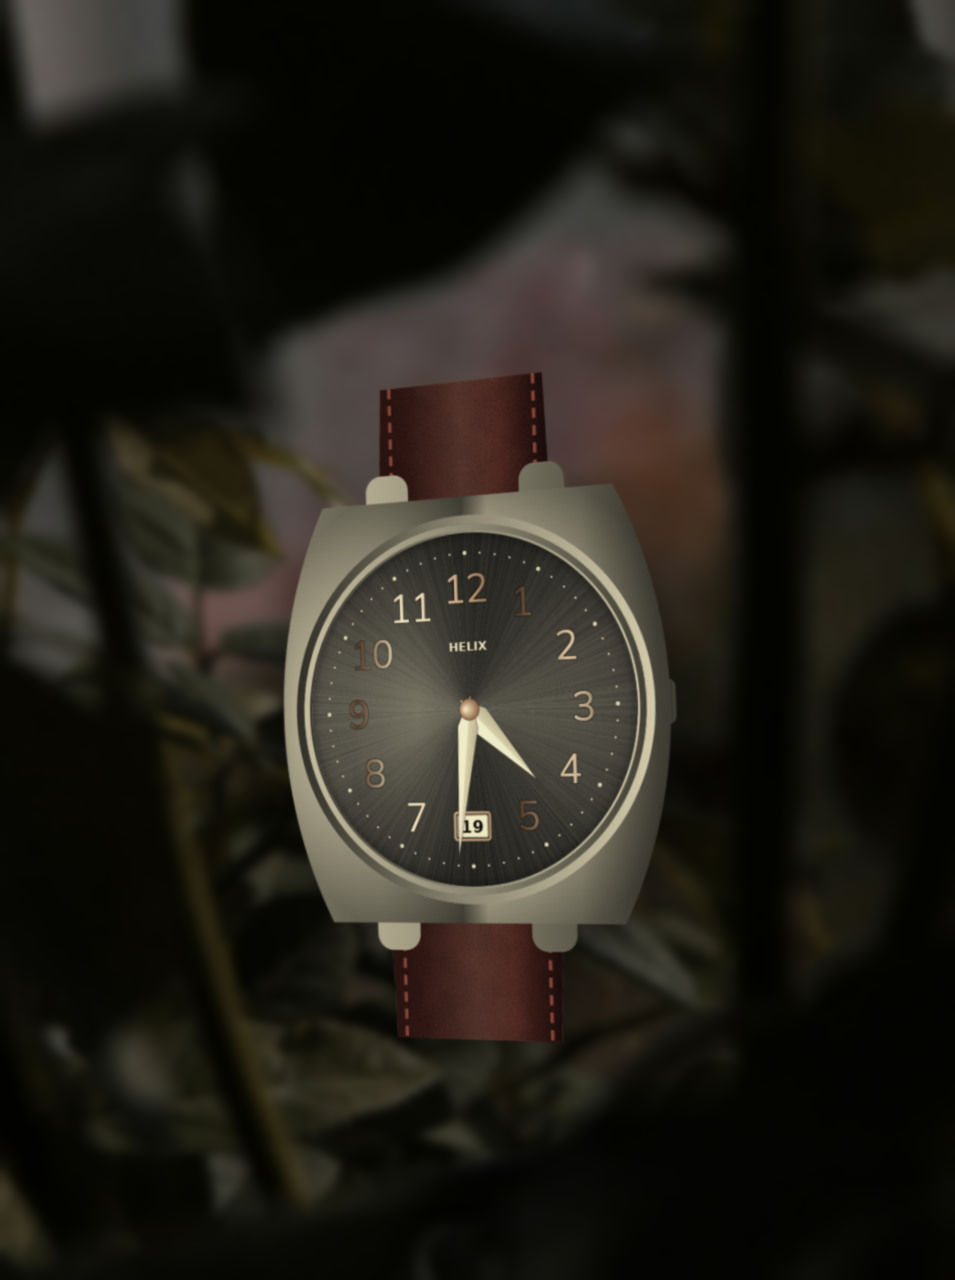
{"hour": 4, "minute": 31}
